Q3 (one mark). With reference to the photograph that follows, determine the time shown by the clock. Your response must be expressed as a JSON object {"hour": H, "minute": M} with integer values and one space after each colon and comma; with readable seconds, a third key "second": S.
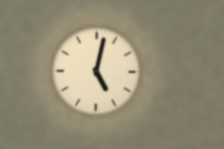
{"hour": 5, "minute": 2}
